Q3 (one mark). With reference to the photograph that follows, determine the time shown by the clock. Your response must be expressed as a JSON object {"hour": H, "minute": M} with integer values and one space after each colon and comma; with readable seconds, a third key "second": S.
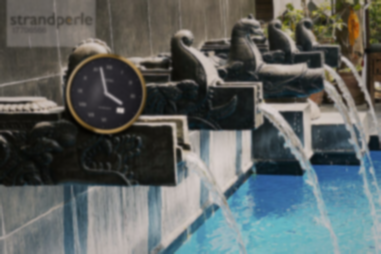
{"hour": 3, "minute": 57}
